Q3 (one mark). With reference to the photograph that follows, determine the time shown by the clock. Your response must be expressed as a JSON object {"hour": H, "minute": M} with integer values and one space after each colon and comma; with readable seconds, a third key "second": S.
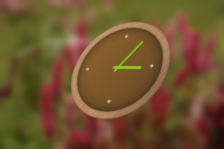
{"hour": 3, "minute": 6}
